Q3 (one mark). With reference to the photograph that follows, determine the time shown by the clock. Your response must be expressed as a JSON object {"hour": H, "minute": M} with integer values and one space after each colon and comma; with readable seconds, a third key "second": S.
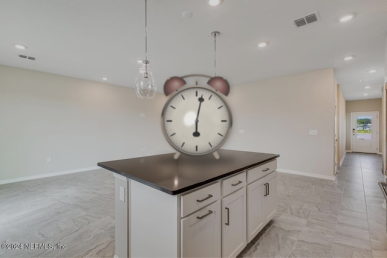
{"hour": 6, "minute": 2}
